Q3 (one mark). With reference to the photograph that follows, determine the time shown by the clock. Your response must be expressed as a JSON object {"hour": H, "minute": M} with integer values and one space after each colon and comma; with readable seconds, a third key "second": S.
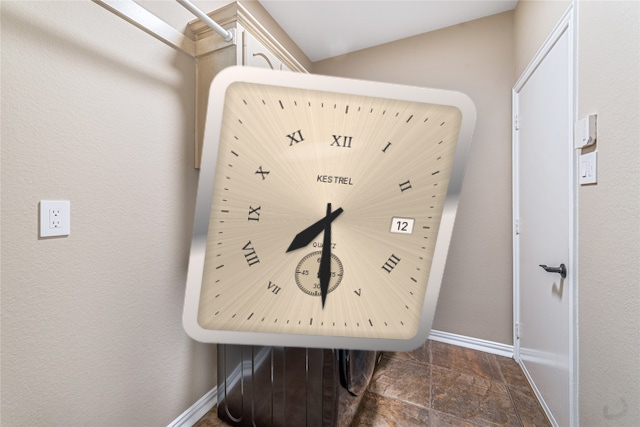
{"hour": 7, "minute": 29}
